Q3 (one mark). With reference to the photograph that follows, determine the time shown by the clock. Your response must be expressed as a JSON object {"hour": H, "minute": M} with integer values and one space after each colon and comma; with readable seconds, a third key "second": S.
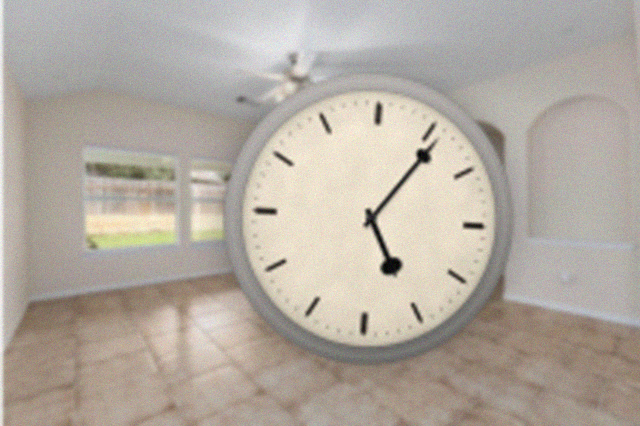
{"hour": 5, "minute": 6}
